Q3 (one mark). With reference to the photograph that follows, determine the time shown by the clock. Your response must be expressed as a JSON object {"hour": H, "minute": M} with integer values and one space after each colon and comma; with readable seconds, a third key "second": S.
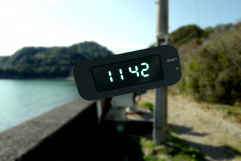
{"hour": 11, "minute": 42}
